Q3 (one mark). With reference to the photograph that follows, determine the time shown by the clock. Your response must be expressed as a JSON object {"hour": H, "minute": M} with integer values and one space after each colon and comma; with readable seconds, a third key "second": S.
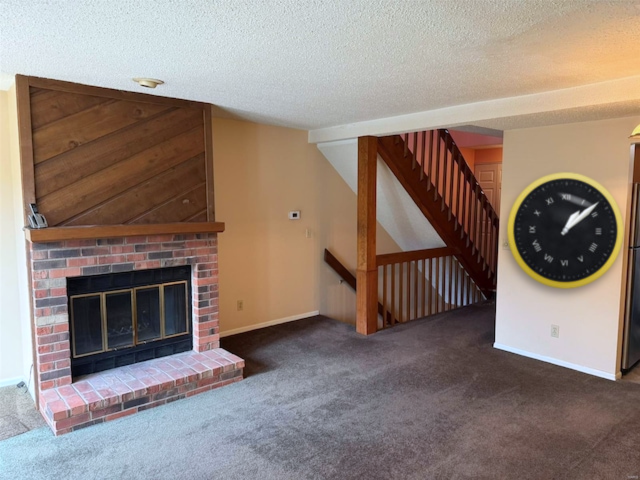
{"hour": 1, "minute": 8}
